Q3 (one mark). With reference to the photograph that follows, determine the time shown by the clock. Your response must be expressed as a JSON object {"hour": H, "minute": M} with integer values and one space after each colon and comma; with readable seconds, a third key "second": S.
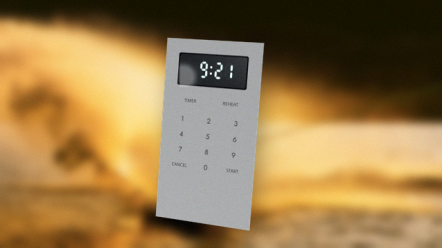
{"hour": 9, "minute": 21}
